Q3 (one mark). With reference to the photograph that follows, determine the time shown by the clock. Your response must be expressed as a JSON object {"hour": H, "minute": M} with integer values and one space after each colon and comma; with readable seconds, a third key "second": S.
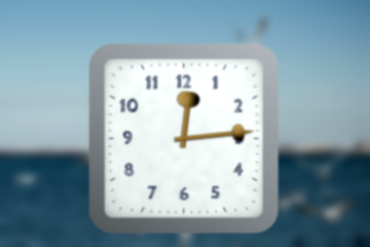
{"hour": 12, "minute": 14}
